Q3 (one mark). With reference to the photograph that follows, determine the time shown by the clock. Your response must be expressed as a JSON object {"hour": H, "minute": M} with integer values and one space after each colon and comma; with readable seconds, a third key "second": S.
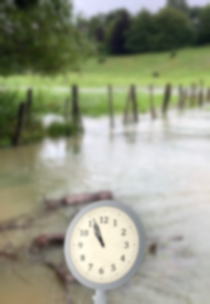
{"hour": 10, "minute": 56}
